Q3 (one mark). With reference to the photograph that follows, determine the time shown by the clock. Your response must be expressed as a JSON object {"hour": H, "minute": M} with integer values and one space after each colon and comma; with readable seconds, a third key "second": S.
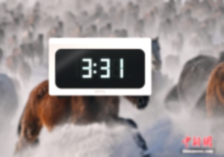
{"hour": 3, "minute": 31}
